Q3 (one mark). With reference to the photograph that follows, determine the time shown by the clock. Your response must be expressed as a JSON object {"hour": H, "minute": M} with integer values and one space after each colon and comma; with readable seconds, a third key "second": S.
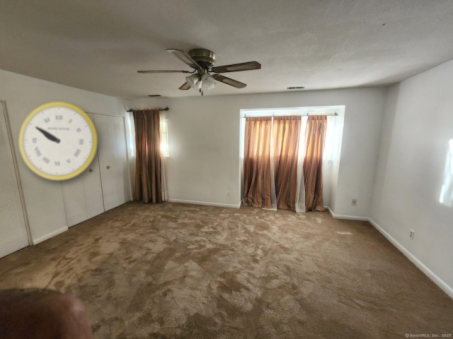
{"hour": 9, "minute": 50}
